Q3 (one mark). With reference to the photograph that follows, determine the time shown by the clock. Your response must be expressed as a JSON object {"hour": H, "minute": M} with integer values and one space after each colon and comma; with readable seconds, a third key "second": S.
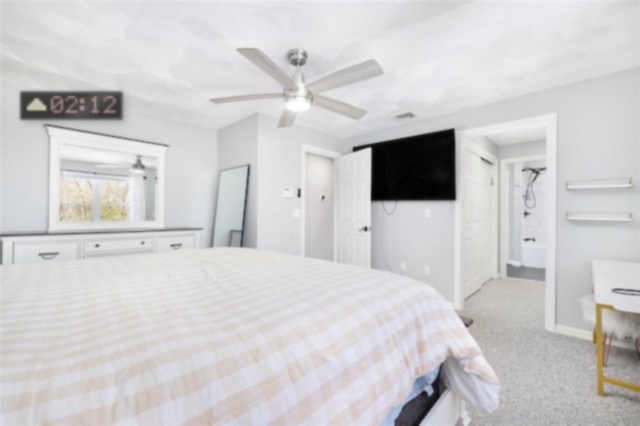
{"hour": 2, "minute": 12}
